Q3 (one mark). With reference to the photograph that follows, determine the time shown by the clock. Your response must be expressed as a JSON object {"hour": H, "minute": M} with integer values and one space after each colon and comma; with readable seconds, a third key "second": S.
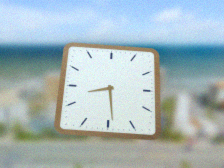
{"hour": 8, "minute": 29}
